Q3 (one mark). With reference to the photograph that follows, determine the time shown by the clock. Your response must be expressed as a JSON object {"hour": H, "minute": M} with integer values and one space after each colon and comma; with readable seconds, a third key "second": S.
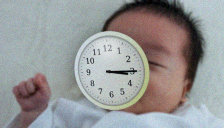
{"hour": 3, "minute": 15}
